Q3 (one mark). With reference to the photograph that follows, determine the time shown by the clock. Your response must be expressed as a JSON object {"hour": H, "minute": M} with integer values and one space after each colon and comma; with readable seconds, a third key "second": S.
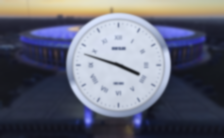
{"hour": 3, "minute": 48}
